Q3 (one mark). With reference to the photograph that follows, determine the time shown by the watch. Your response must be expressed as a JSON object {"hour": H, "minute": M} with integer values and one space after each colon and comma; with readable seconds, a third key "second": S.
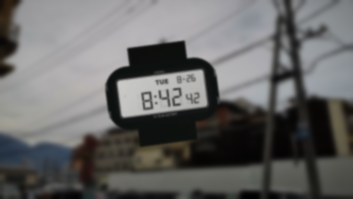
{"hour": 8, "minute": 42, "second": 42}
